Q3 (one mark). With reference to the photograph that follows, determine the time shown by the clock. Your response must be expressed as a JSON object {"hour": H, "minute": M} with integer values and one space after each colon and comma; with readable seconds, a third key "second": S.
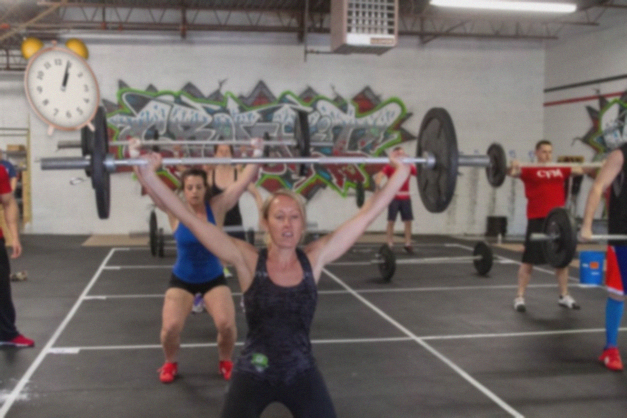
{"hour": 1, "minute": 4}
